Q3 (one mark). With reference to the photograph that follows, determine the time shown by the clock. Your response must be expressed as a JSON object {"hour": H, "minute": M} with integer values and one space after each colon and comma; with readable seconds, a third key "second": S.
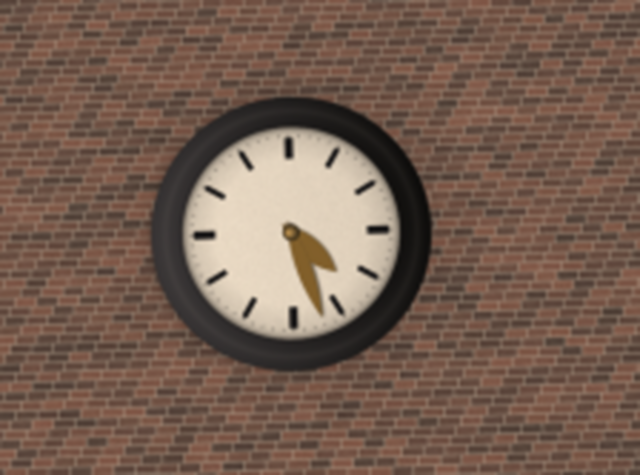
{"hour": 4, "minute": 27}
